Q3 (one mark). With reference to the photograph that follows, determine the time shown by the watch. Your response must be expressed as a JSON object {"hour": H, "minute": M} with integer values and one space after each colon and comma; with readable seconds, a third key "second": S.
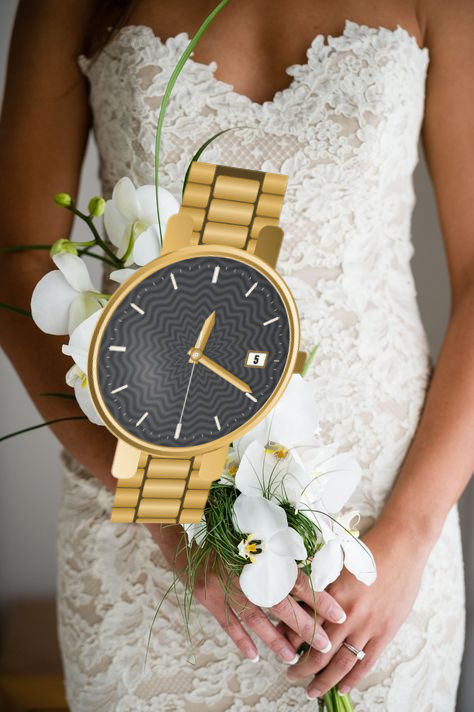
{"hour": 12, "minute": 19, "second": 30}
